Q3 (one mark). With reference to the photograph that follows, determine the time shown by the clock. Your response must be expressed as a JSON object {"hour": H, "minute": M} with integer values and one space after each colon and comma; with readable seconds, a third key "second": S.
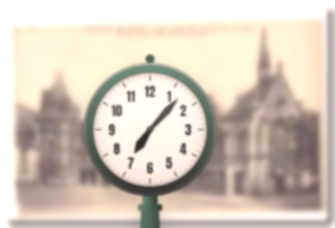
{"hour": 7, "minute": 7}
